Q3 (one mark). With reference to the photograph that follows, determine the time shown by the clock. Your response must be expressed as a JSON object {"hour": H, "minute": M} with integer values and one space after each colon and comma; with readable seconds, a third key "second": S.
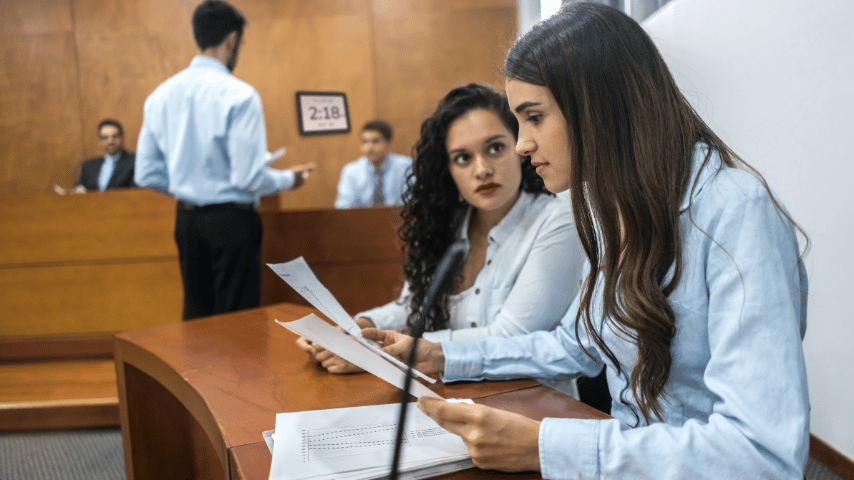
{"hour": 2, "minute": 18}
